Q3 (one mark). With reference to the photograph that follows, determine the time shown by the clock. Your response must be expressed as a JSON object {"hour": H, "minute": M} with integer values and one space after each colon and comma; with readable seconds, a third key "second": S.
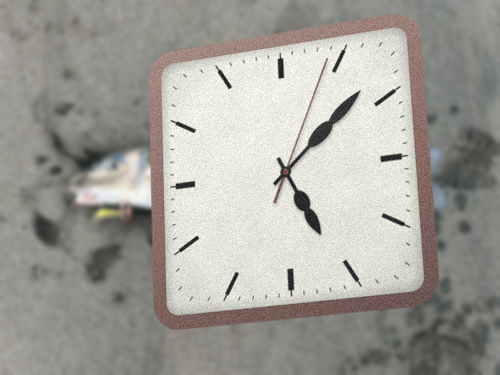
{"hour": 5, "minute": 8, "second": 4}
